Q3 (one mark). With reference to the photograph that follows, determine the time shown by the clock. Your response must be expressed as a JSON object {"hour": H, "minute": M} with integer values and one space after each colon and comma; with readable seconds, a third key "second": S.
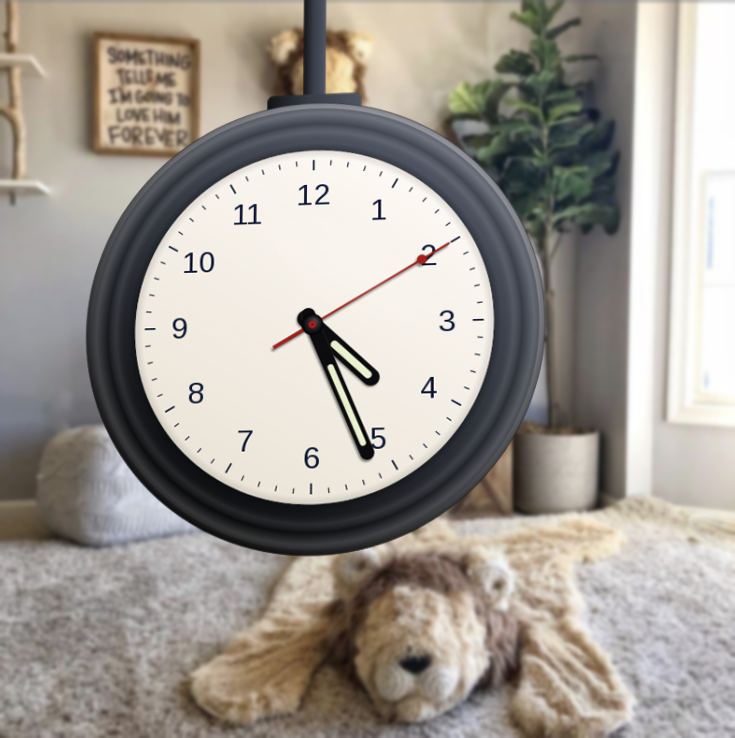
{"hour": 4, "minute": 26, "second": 10}
